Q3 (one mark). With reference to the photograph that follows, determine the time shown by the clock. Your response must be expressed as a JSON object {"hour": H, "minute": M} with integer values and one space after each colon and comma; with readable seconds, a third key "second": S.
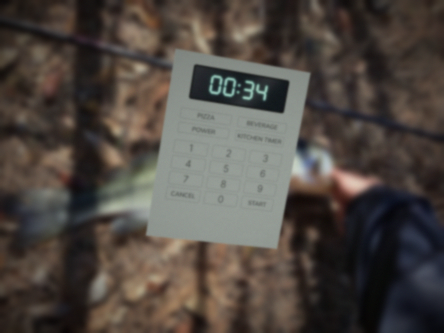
{"hour": 0, "minute": 34}
